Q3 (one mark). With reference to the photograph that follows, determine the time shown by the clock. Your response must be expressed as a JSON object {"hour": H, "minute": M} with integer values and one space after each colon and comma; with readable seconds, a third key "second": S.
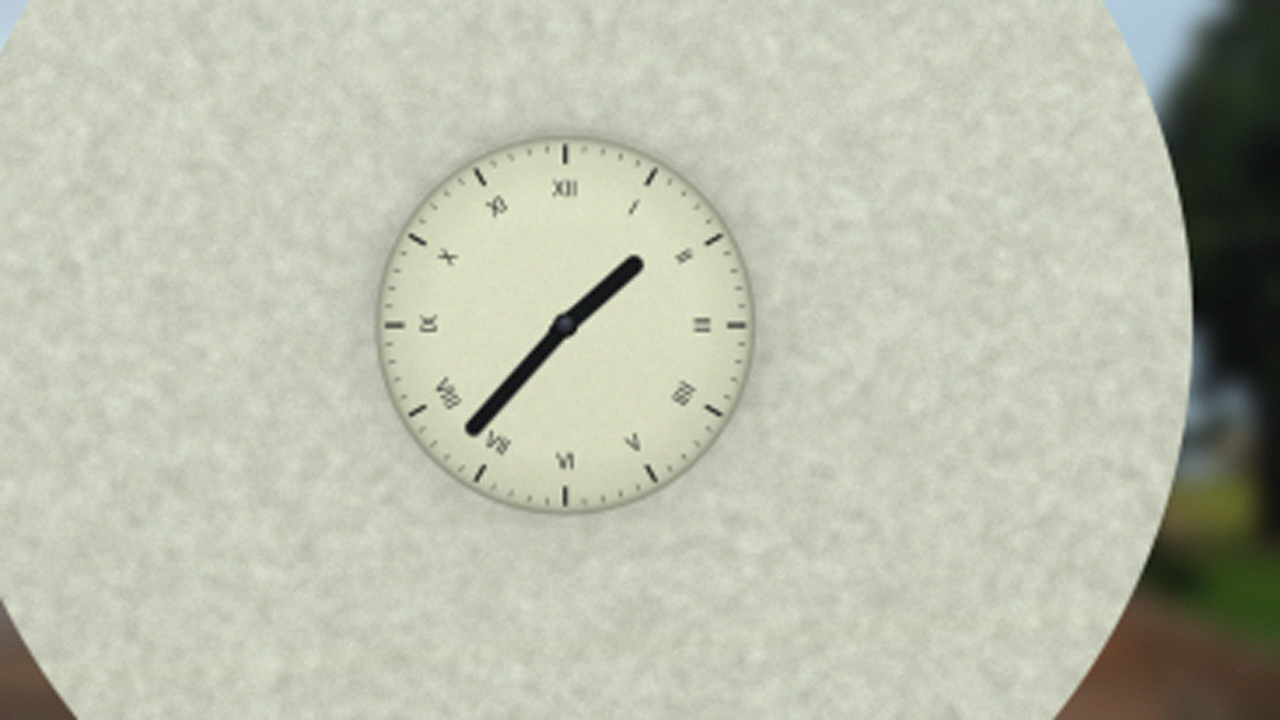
{"hour": 1, "minute": 37}
